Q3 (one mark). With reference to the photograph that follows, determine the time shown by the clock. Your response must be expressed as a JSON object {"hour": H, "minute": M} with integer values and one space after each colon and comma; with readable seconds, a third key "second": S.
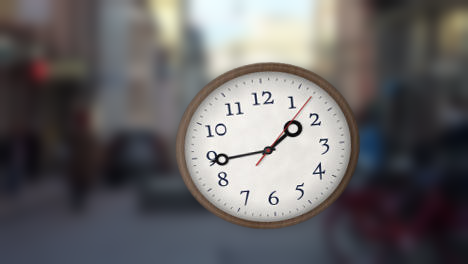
{"hour": 1, "minute": 44, "second": 7}
